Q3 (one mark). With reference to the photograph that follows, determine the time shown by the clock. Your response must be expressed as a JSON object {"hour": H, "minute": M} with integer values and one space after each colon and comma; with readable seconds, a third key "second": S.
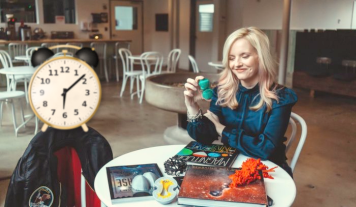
{"hour": 6, "minute": 8}
